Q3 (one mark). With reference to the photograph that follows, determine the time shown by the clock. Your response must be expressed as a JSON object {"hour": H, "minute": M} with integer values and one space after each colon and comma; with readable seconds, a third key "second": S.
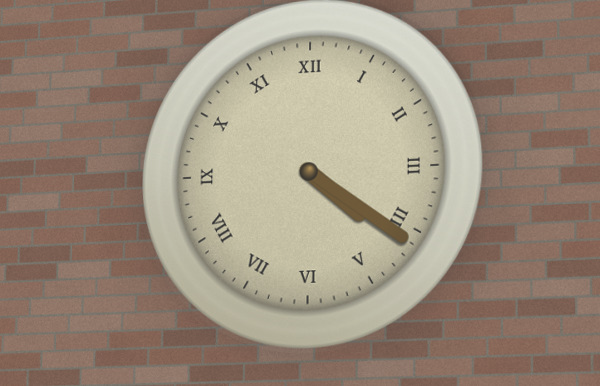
{"hour": 4, "minute": 21}
